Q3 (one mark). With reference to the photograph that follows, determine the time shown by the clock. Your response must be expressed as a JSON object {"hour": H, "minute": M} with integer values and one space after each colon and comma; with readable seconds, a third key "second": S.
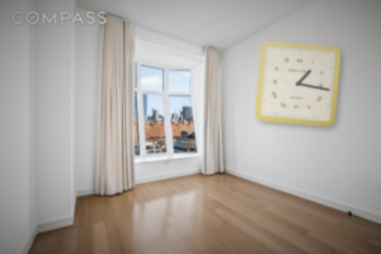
{"hour": 1, "minute": 16}
